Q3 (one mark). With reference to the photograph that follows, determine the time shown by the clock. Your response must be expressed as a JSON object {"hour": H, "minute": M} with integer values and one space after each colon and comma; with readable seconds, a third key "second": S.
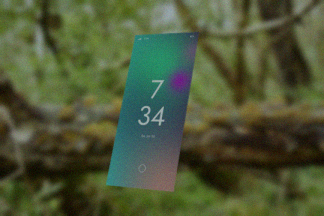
{"hour": 7, "minute": 34}
